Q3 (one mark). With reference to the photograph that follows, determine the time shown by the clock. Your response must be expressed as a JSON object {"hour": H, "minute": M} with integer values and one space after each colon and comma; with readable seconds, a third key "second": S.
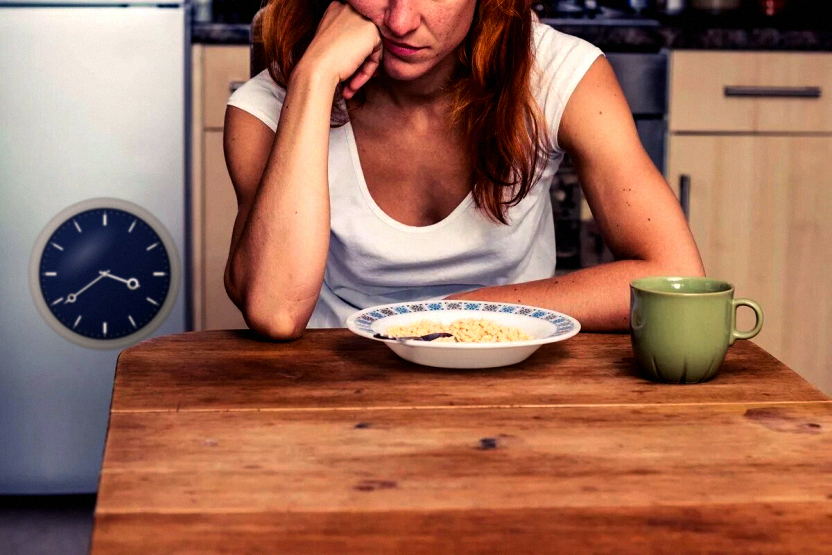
{"hour": 3, "minute": 39}
